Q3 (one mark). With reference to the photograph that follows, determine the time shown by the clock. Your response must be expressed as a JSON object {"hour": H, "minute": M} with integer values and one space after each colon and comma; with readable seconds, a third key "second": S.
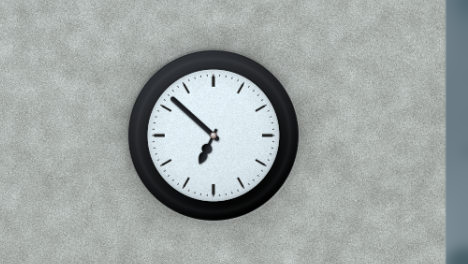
{"hour": 6, "minute": 52}
